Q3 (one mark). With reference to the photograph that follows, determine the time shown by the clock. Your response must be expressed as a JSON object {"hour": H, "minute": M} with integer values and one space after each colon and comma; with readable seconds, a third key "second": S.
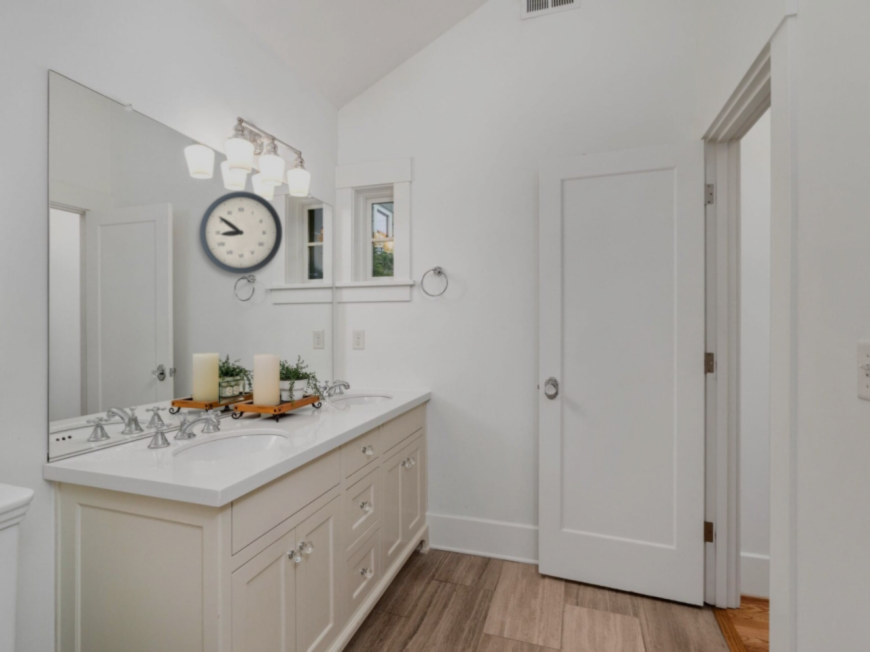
{"hour": 8, "minute": 51}
